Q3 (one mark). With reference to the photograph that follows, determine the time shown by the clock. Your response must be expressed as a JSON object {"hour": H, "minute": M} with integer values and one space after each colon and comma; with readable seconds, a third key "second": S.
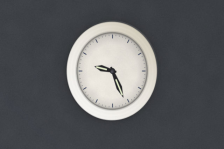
{"hour": 9, "minute": 26}
